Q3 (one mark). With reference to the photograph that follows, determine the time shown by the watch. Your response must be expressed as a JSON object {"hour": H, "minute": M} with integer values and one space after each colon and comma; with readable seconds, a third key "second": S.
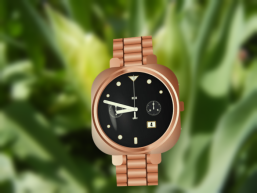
{"hour": 8, "minute": 48}
